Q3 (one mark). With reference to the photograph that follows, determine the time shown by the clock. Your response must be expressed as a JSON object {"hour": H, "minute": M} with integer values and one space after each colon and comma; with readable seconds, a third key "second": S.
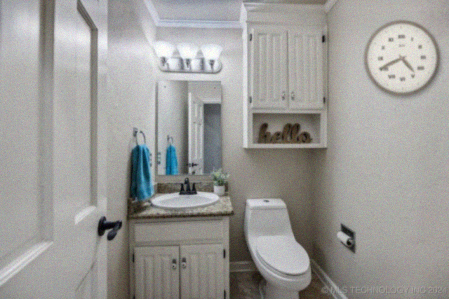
{"hour": 4, "minute": 41}
